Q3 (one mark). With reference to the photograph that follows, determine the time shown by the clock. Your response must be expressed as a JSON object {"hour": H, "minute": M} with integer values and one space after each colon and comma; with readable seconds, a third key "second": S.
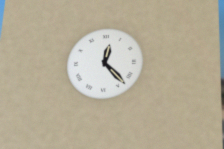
{"hour": 12, "minute": 23}
